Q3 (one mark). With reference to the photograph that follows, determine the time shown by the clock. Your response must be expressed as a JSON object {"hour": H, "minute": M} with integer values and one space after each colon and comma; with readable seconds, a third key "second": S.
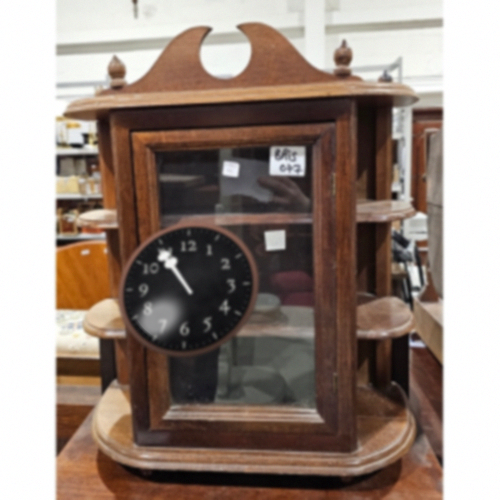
{"hour": 10, "minute": 54}
